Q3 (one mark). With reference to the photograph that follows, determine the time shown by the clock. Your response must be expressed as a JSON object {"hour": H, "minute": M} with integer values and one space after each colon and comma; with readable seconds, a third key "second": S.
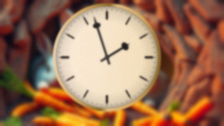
{"hour": 1, "minute": 57}
